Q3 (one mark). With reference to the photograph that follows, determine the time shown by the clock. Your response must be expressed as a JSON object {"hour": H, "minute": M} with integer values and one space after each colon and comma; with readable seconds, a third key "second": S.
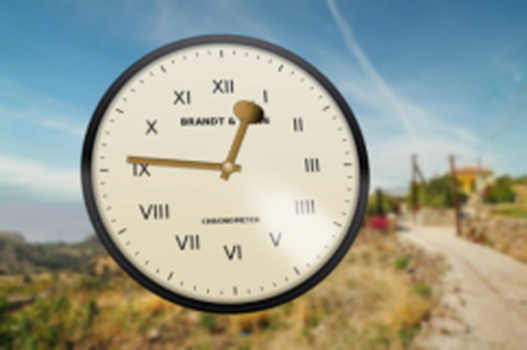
{"hour": 12, "minute": 46}
